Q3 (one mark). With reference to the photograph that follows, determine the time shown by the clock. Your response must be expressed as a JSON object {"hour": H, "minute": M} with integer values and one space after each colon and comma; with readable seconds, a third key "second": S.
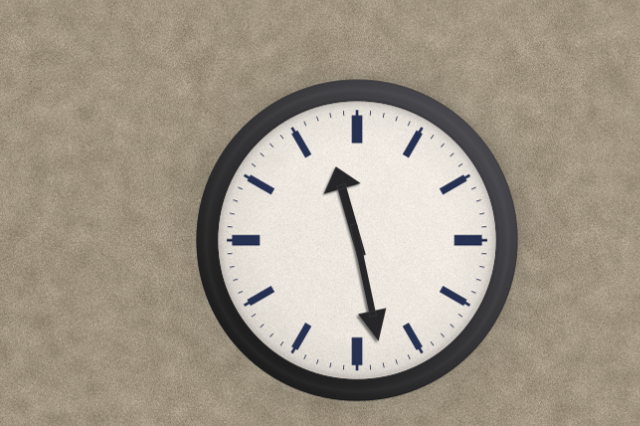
{"hour": 11, "minute": 28}
